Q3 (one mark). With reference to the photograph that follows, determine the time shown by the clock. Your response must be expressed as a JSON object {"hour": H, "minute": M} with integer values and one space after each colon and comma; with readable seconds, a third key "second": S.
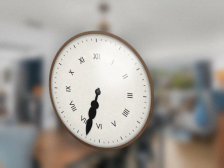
{"hour": 6, "minute": 33}
